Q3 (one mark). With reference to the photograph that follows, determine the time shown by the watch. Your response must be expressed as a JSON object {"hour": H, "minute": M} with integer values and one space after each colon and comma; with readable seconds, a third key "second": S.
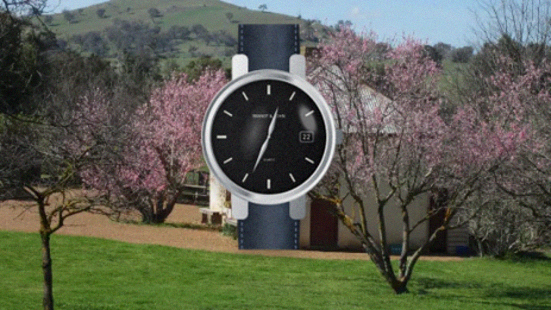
{"hour": 12, "minute": 34}
